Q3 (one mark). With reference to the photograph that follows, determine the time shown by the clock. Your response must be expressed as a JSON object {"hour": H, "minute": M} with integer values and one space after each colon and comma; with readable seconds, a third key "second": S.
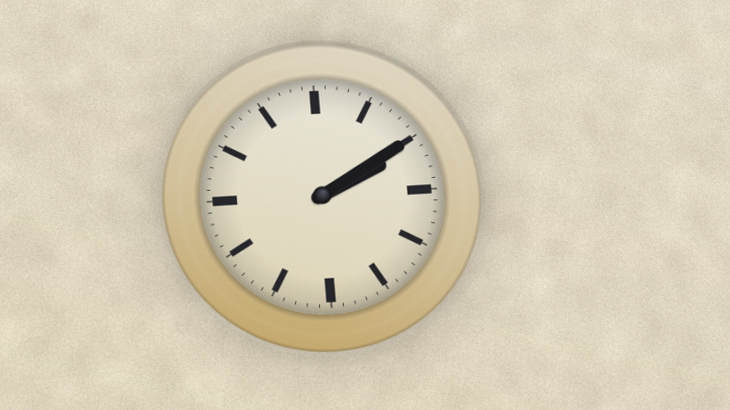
{"hour": 2, "minute": 10}
